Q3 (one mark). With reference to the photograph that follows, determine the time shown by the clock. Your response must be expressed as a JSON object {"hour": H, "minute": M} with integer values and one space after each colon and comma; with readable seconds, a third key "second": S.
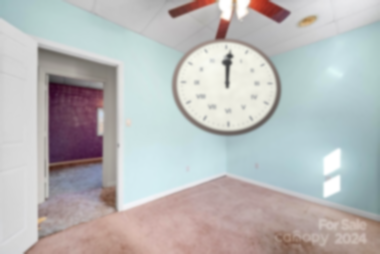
{"hour": 12, "minute": 1}
